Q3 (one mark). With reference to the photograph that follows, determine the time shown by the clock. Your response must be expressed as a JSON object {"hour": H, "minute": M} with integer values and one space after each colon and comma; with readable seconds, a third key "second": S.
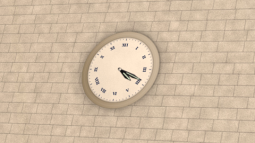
{"hour": 4, "minute": 19}
